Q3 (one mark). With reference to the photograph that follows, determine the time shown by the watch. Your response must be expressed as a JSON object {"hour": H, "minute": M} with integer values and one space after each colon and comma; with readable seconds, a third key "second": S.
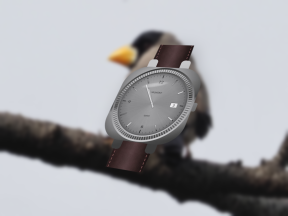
{"hour": 10, "minute": 54}
